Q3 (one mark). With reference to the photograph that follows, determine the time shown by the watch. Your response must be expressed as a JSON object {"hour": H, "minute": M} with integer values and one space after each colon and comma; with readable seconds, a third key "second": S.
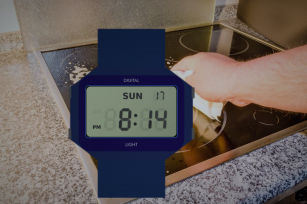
{"hour": 8, "minute": 14}
